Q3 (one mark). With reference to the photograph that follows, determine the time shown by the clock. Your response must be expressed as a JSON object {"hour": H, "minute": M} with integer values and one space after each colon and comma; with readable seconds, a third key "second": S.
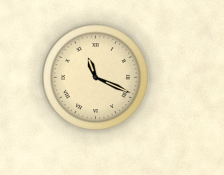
{"hour": 11, "minute": 19}
